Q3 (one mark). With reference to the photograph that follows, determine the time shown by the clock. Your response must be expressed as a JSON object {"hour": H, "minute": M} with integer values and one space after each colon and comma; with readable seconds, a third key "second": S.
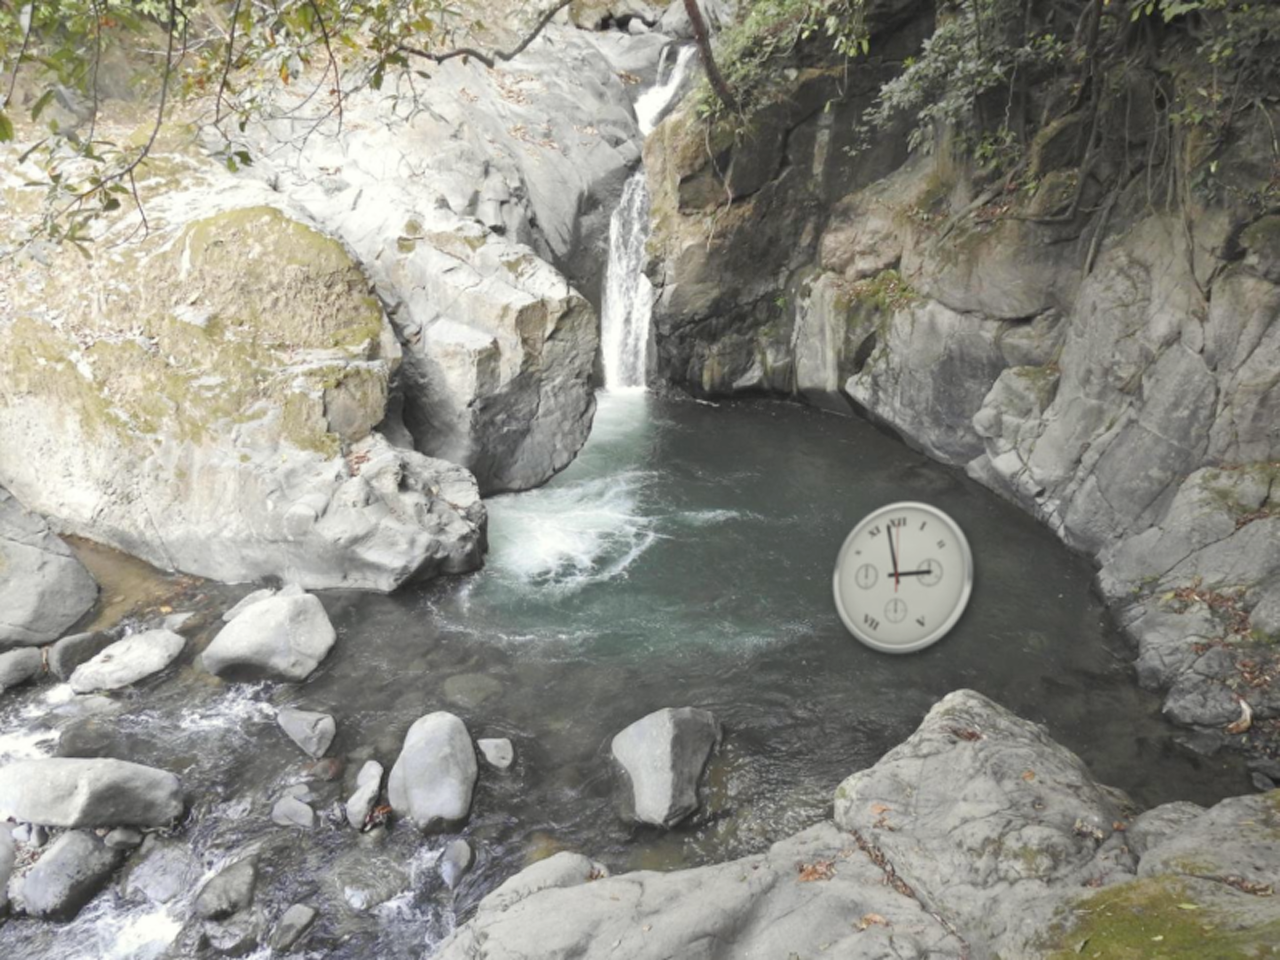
{"hour": 2, "minute": 58}
